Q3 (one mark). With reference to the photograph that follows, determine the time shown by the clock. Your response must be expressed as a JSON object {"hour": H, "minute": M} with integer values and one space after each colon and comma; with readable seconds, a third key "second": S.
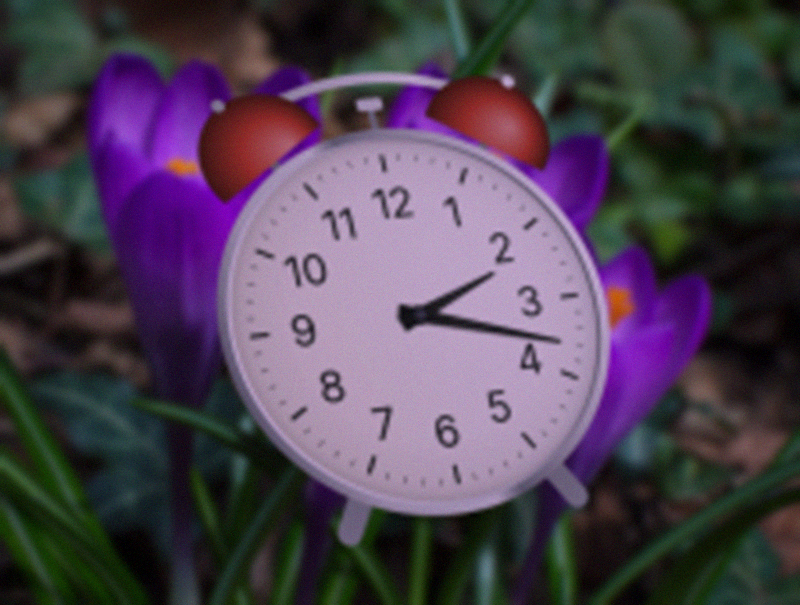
{"hour": 2, "minute": 18}
